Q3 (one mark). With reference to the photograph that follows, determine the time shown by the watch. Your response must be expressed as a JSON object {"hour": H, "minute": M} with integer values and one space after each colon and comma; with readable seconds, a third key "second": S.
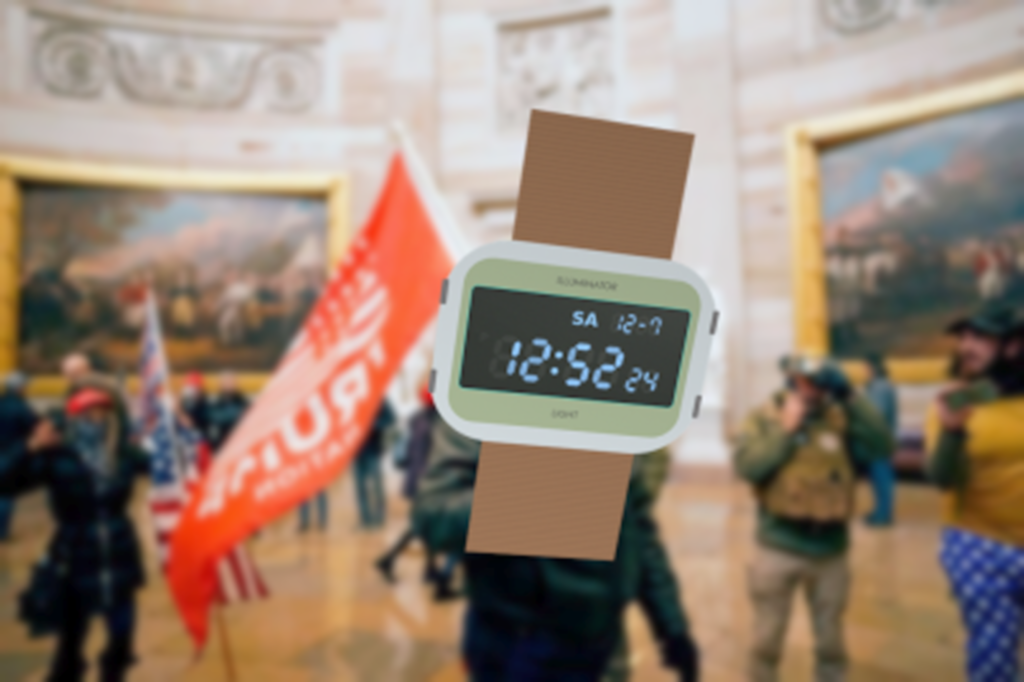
{"hour": 12, "minute": 52, "second": 24}
